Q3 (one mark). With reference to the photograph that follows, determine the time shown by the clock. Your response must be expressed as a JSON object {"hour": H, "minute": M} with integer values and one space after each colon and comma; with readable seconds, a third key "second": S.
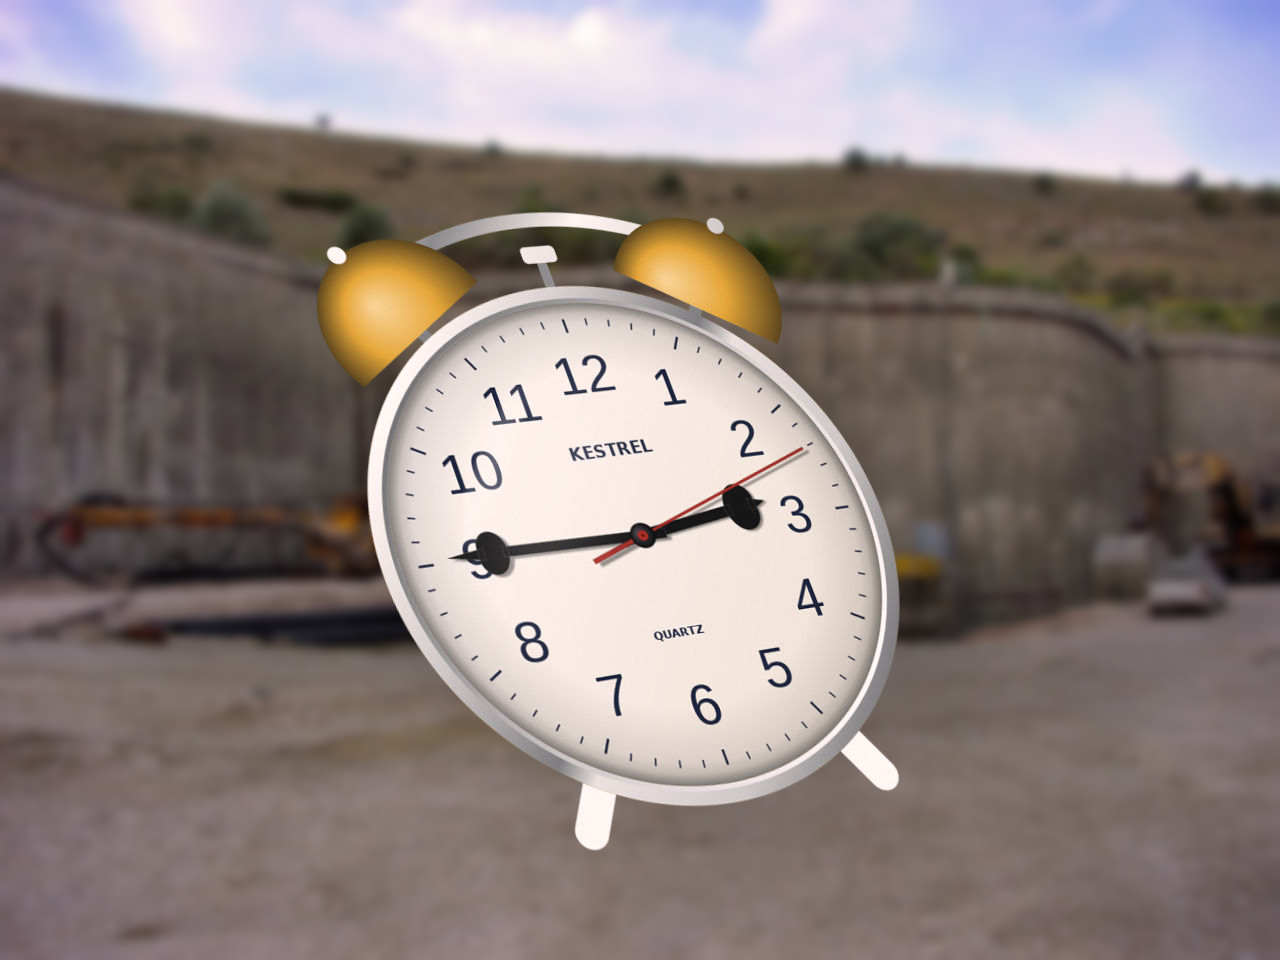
{"hour": 2, "minute": 45, "second": 12}
